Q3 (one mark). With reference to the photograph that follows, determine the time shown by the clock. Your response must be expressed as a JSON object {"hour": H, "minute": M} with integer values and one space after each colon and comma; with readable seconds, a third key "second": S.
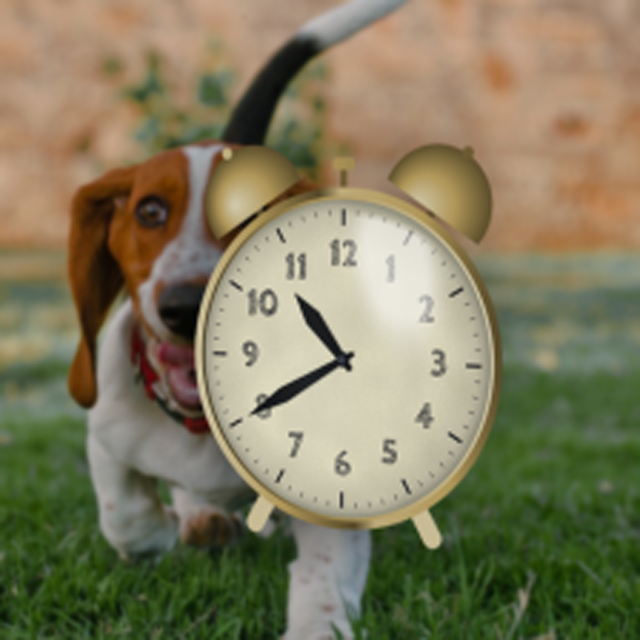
{"hour": 10, "minute": 40}
